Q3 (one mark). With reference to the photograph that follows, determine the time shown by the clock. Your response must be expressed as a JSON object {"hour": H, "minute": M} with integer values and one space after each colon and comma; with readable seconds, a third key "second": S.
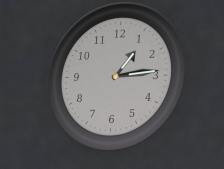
{"hour": 1, "minute": 14}
